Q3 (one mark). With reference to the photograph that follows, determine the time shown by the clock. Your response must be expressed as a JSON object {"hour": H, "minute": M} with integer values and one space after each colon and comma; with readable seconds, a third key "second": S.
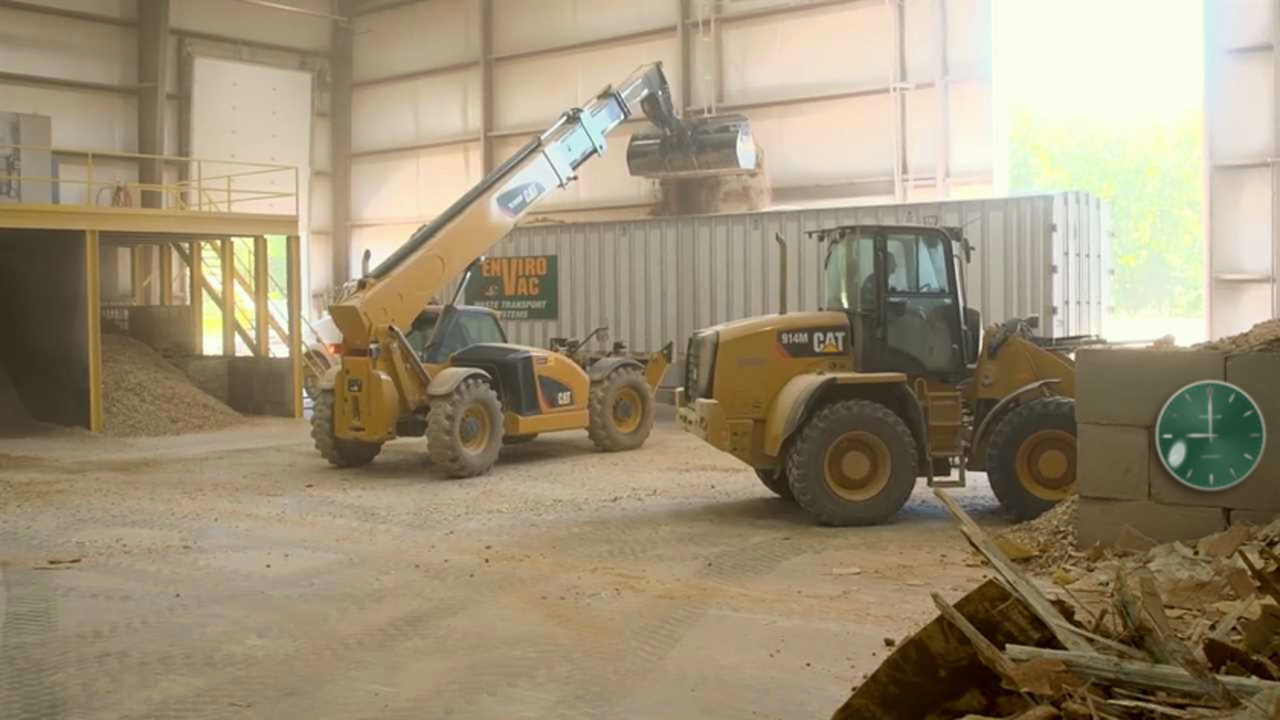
{"hour": 9, "minute": 0}
